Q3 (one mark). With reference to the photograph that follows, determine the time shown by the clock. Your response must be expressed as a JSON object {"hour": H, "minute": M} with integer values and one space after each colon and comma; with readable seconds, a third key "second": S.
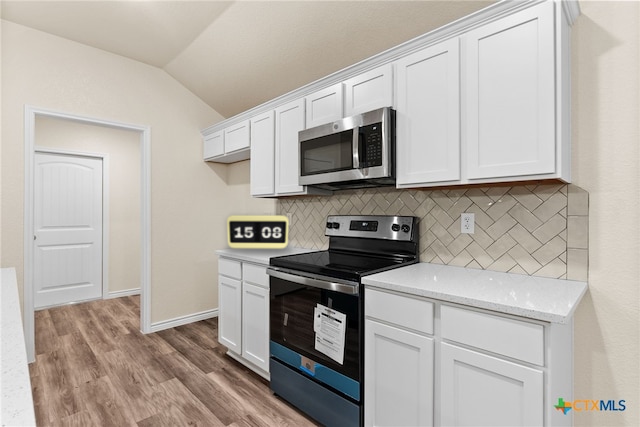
{"hour": 15, "minute": 8}
